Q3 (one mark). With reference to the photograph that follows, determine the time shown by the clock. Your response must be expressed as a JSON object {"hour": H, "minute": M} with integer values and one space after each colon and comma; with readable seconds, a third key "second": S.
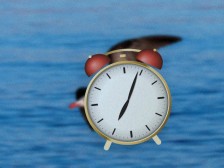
{"hour": 7, "minute": 4}
